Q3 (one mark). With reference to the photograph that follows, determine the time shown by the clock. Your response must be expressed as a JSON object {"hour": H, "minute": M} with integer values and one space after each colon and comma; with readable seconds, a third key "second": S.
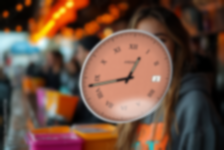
{"hour": 12, "minute": 43}
